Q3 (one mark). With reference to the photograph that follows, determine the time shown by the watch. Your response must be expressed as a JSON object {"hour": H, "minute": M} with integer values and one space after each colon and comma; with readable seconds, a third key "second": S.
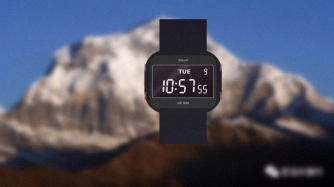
{"hour": 10, "minute": 57, "second": 55}
